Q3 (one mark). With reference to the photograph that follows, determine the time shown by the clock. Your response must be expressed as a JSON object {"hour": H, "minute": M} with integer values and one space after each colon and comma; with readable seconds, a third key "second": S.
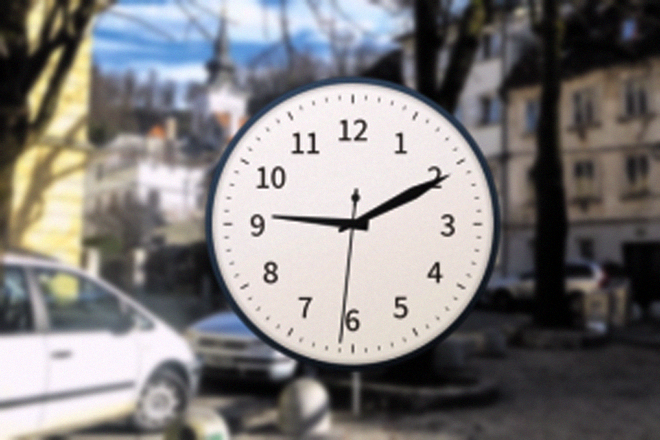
{"hour": 9, "minute": 10, "second": 31}
